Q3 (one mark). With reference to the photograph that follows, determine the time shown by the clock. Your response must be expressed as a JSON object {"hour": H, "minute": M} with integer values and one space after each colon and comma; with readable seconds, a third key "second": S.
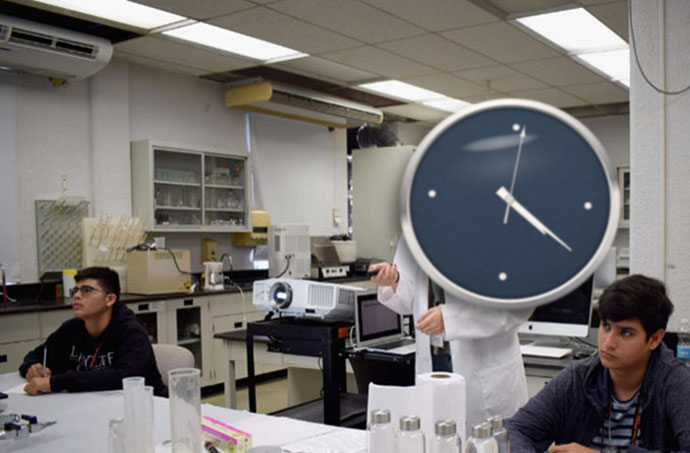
{"hour": 4, "minute": 21, "second": 1}
